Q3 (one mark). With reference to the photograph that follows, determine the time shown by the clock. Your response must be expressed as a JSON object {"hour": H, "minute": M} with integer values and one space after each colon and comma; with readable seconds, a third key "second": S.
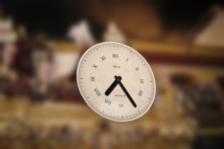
{"hour": 7, "minute": 25}
